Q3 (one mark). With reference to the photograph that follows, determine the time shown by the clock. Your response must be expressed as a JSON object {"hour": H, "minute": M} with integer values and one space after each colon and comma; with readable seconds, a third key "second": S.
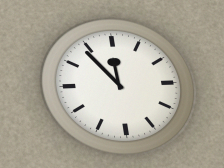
{"hour": 11, "minute": 54}
